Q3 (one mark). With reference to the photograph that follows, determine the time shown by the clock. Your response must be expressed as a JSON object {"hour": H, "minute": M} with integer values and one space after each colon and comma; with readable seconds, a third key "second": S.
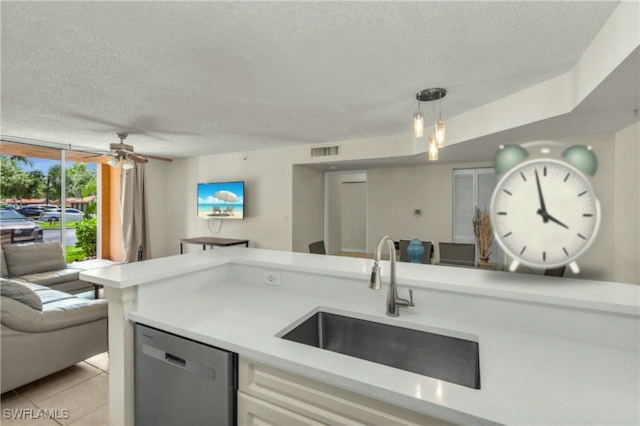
{"hour": 3, "minute": 58}
